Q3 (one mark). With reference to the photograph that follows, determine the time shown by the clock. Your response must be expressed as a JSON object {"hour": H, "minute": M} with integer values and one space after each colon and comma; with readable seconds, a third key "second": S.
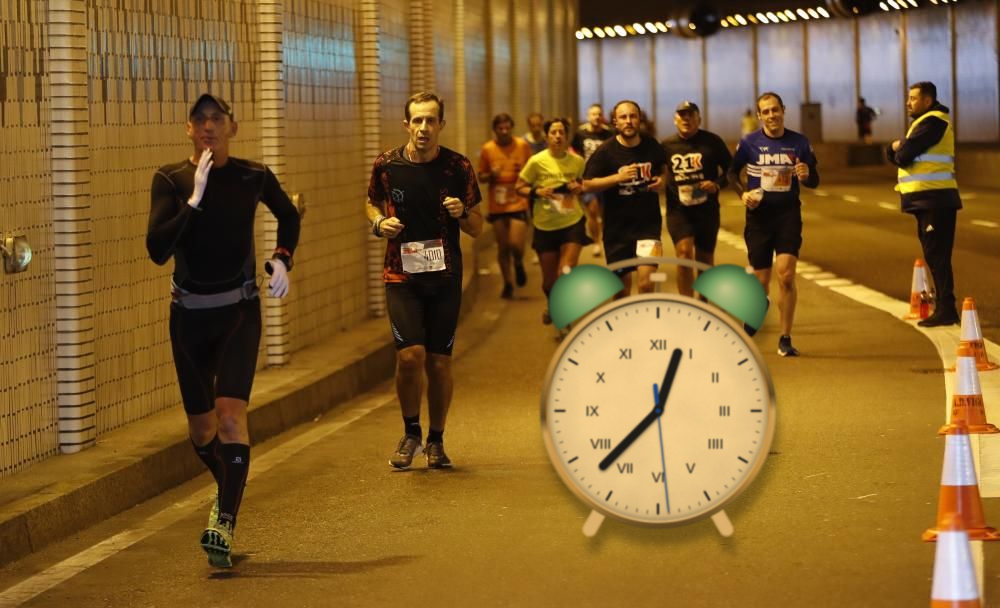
{"hour": 12, "minute": 37, "second": 29}
